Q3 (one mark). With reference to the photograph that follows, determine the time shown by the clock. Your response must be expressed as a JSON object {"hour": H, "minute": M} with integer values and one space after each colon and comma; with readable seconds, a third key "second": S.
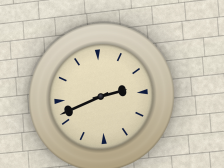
{"hour": 2, "minute": 42}
